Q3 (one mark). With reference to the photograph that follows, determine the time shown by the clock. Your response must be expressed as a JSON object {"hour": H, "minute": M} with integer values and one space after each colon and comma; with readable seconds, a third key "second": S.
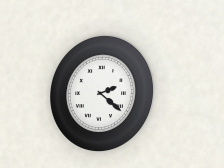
{"hour": 2, "minute": 21}
